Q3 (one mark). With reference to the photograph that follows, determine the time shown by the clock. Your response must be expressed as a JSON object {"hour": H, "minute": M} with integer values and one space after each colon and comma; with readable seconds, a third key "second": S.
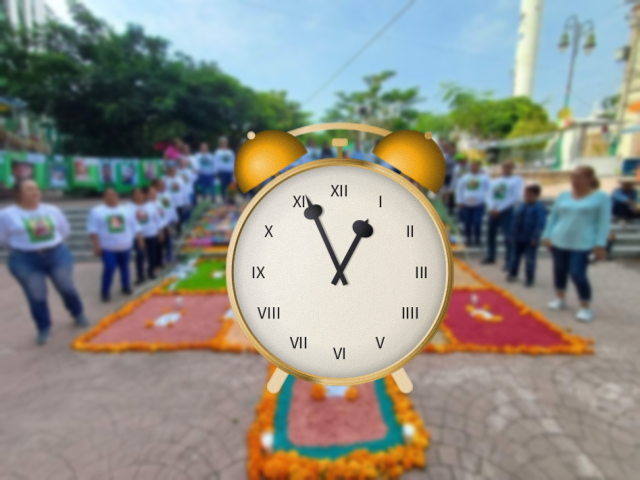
{"hour": 12, "minute": 56}
